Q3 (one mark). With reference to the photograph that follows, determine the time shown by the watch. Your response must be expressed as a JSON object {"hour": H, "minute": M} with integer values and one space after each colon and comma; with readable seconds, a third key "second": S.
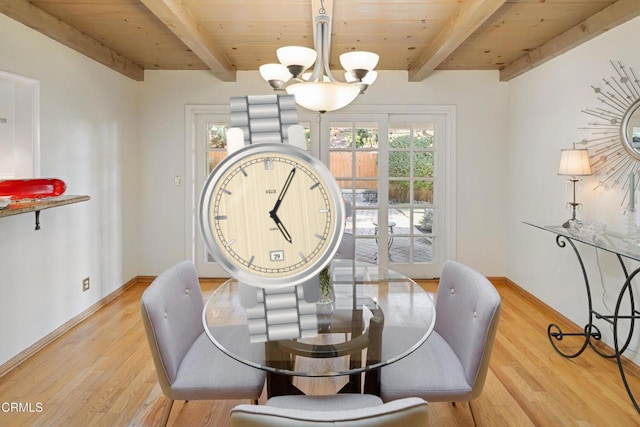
{"hour": 5, "minute": 5}
